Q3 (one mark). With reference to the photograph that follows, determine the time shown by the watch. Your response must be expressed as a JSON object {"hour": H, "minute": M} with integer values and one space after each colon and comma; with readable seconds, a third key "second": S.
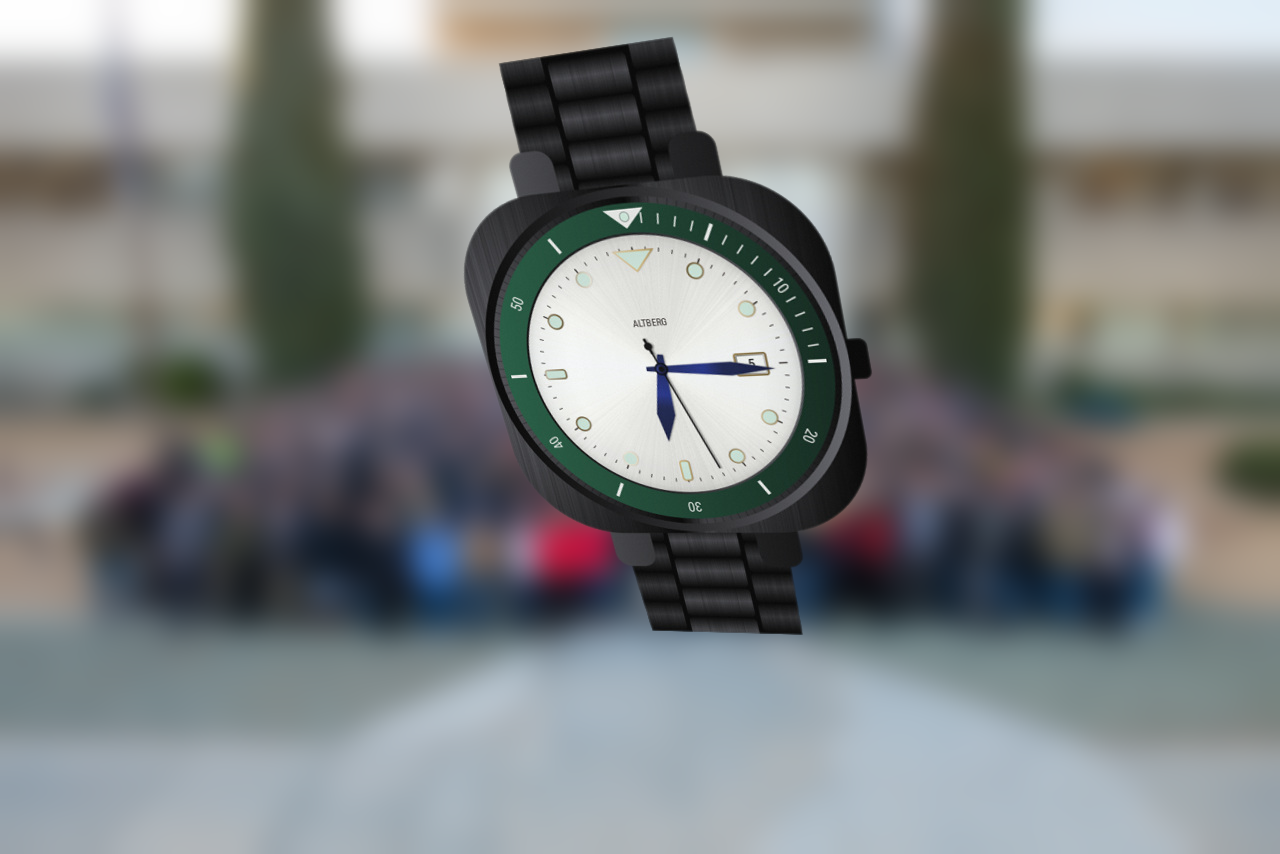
{"hour": 6, "minute": 15, "second": 27}
